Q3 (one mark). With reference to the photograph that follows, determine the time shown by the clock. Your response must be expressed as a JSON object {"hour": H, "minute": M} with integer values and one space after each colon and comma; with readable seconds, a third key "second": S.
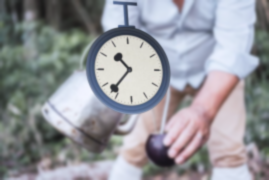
{"hour": 10, "minute": 37}
